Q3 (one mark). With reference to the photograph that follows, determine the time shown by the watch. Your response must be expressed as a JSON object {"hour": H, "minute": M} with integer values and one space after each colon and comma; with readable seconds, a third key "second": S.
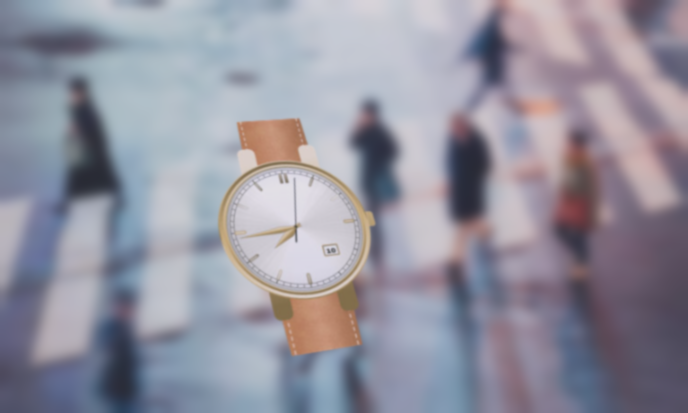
{"hour": 7, "minute": 44, "second": 2}
